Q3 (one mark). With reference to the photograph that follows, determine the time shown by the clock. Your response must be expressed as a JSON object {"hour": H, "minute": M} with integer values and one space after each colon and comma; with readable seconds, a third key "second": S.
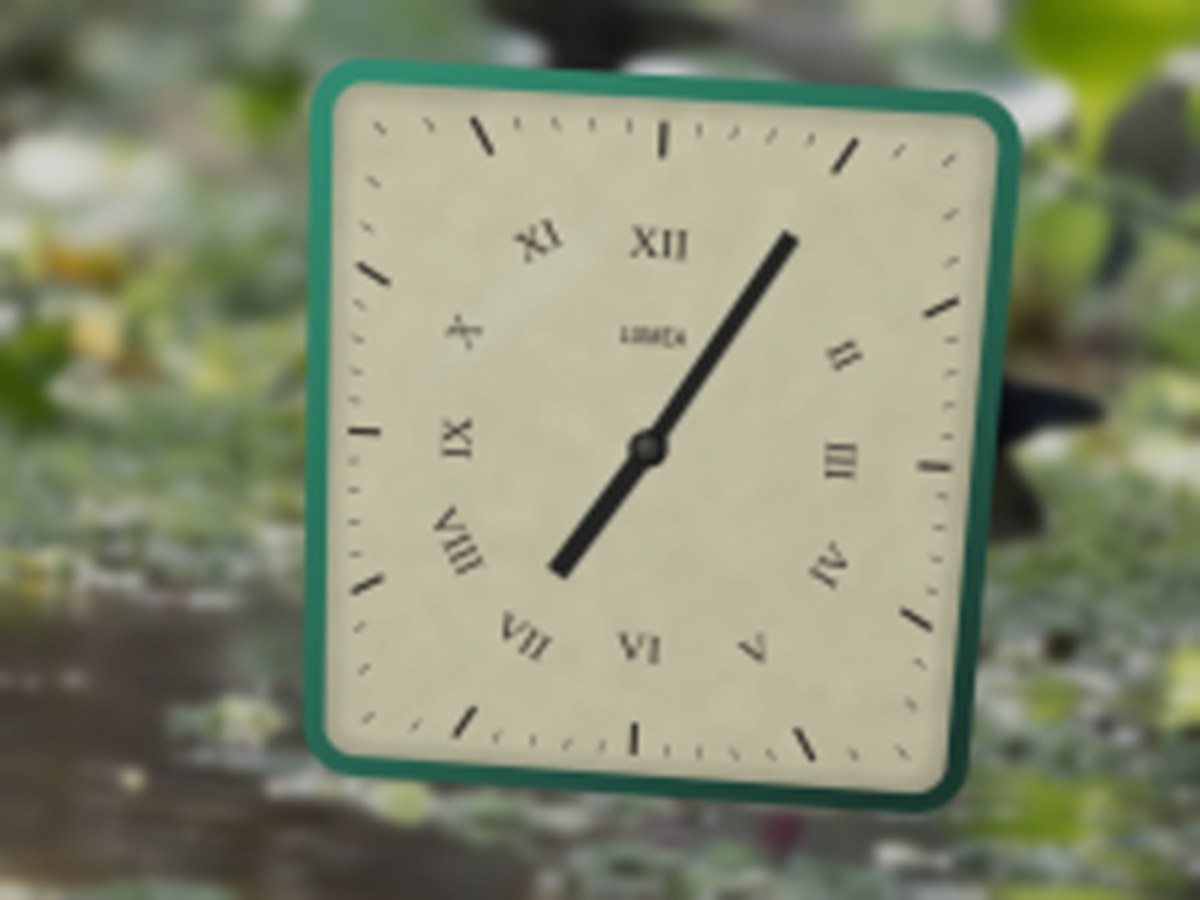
{"hour": 7, "minute": 5}
